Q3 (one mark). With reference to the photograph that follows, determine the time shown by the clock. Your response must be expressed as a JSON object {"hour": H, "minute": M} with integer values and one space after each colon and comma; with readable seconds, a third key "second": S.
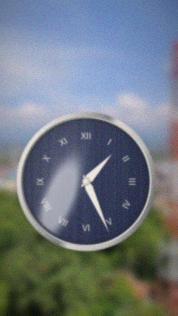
{"hour": 1, "minute": 26}
